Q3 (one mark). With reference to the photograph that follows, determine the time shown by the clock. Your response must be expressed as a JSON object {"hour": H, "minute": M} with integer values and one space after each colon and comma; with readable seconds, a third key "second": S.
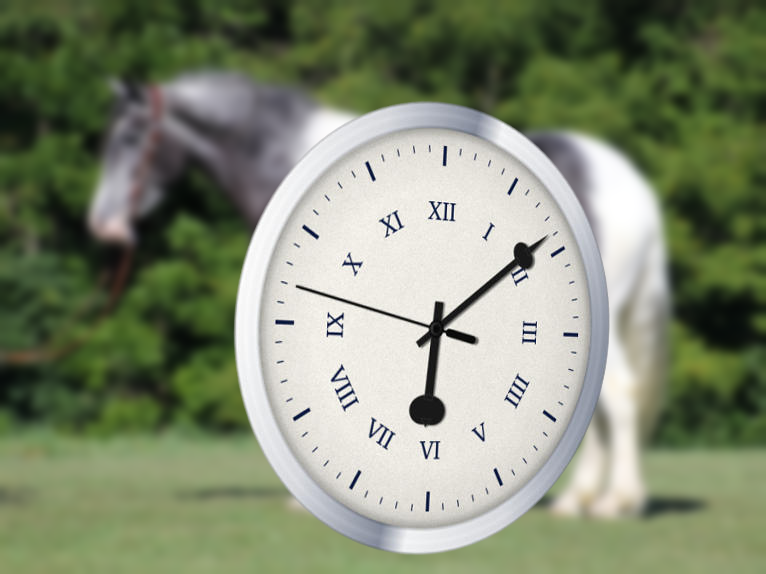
{"hour": 6, "minute": 8, "second": 47}
